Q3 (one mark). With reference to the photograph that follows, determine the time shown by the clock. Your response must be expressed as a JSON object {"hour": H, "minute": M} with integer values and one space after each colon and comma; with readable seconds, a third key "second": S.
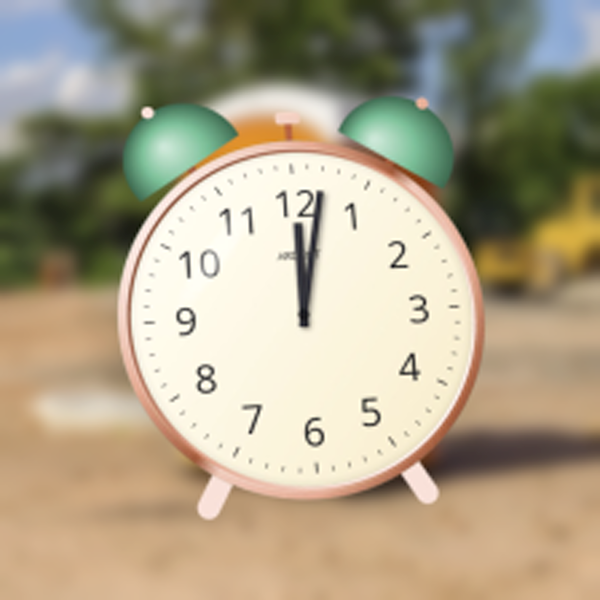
{"hour": 12, "minute": 2}
